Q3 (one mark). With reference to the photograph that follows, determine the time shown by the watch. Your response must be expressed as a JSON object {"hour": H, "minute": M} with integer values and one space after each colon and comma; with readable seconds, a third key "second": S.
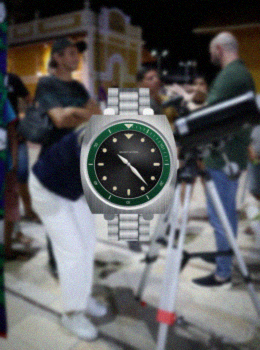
{"hour": 10, "minute": 23}
